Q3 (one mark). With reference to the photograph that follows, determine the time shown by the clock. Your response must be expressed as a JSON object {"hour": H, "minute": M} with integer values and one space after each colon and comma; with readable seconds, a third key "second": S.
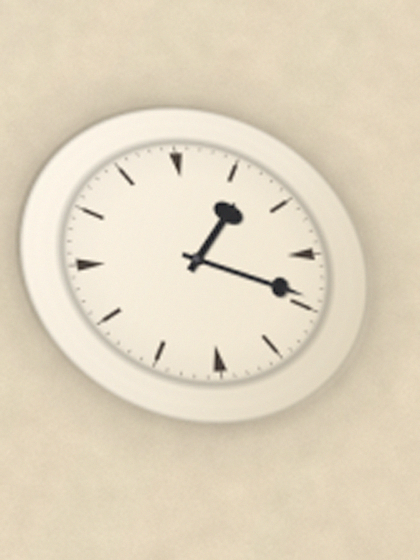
{"hour": 1, "minute": 19}
